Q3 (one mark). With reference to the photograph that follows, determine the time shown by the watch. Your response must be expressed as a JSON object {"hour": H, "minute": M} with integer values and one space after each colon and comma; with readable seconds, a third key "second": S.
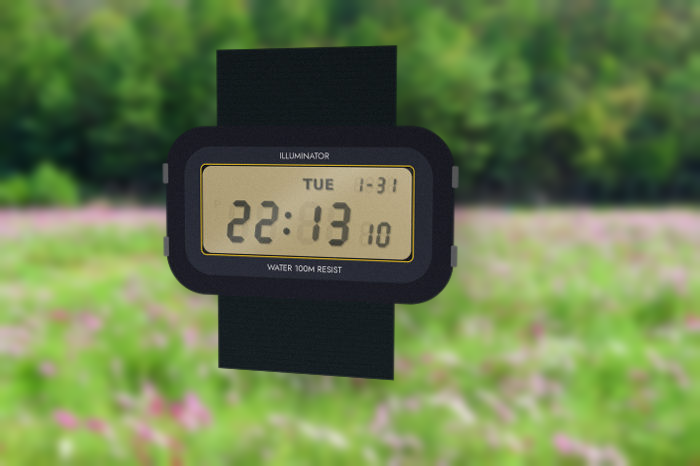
{"hour": 22, "minute": 13, "second": 10}
